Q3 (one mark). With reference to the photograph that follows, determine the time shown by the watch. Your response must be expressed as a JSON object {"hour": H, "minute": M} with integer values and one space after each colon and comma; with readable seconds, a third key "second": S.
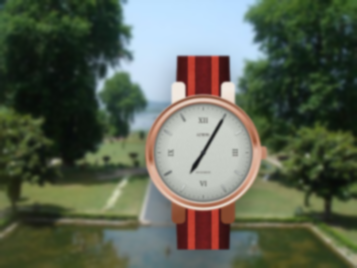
{"hour": 7, "minute": 5}
